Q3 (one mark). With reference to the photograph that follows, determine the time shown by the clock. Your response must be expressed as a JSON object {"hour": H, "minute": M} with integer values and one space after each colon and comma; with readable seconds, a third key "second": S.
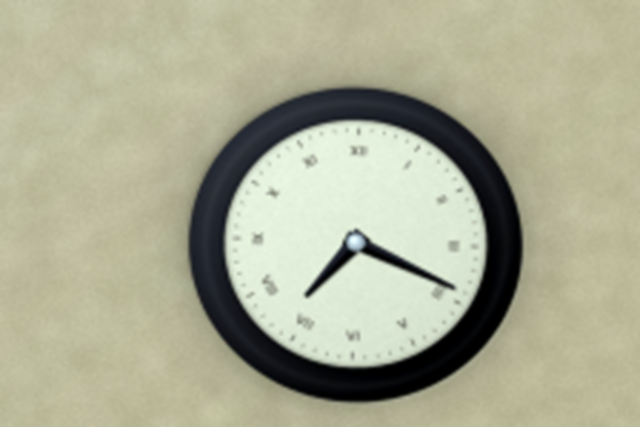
{"hour": 7, "minute": 19}
